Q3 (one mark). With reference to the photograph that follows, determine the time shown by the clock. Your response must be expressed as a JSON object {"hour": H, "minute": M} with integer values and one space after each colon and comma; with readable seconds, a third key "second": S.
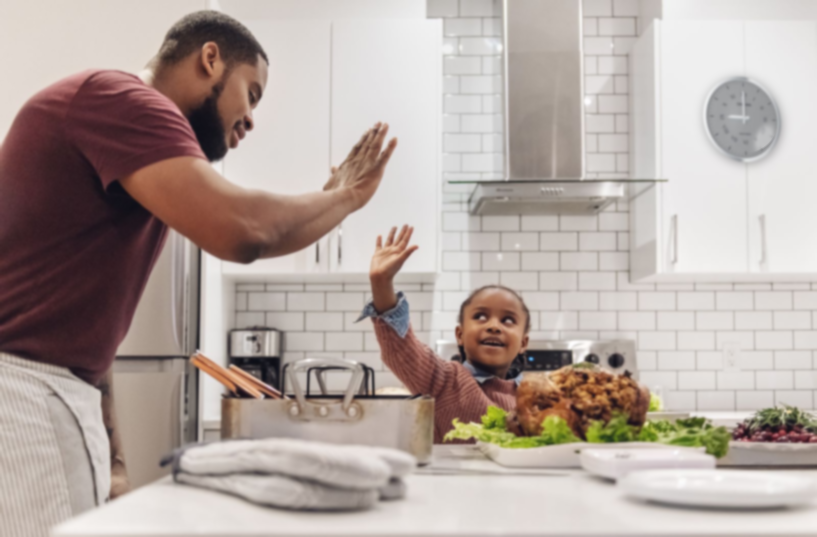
{"hour": 9, "minute": 0}
